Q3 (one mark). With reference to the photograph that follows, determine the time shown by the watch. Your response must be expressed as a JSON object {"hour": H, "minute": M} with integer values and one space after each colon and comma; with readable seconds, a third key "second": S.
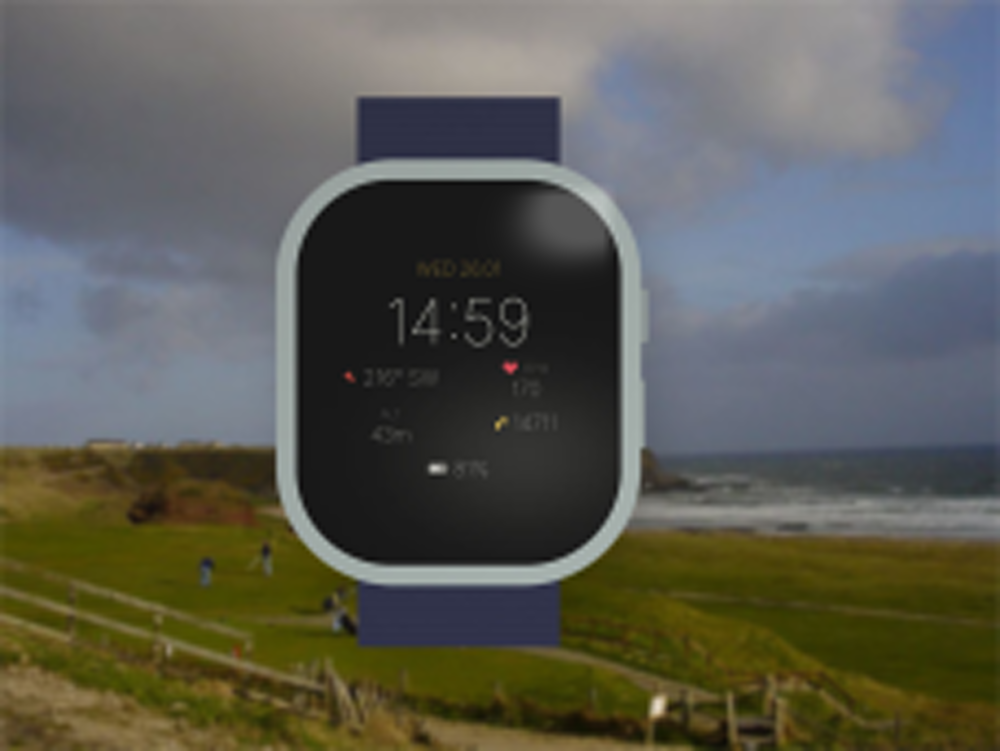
{"hour": 14, "minute": 59}
